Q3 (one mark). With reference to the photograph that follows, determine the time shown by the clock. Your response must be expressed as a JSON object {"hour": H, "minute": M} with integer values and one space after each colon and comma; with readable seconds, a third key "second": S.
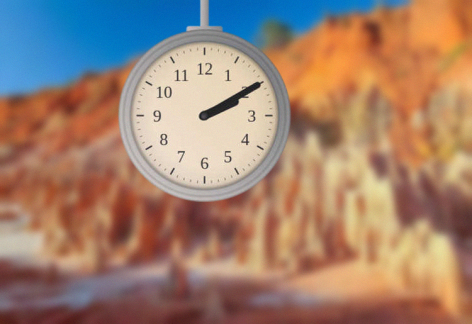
{"hour": 2, "minute": 10}
